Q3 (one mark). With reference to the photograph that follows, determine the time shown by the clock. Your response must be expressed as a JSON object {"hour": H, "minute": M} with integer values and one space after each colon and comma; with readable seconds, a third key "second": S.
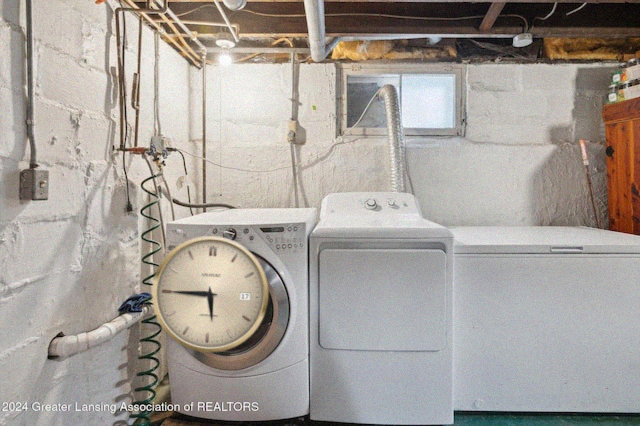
{"hour": 5, "minute": 45}
